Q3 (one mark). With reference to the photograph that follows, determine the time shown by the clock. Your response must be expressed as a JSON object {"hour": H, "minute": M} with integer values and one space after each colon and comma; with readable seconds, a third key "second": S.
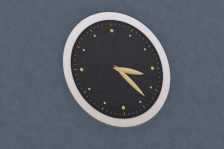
{"hour": 3, "minute": 23}
